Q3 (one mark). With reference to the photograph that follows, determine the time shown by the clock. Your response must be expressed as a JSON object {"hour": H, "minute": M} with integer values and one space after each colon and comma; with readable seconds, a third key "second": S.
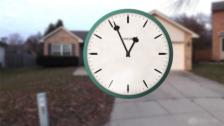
{"hour": 12, "minute": 56}
